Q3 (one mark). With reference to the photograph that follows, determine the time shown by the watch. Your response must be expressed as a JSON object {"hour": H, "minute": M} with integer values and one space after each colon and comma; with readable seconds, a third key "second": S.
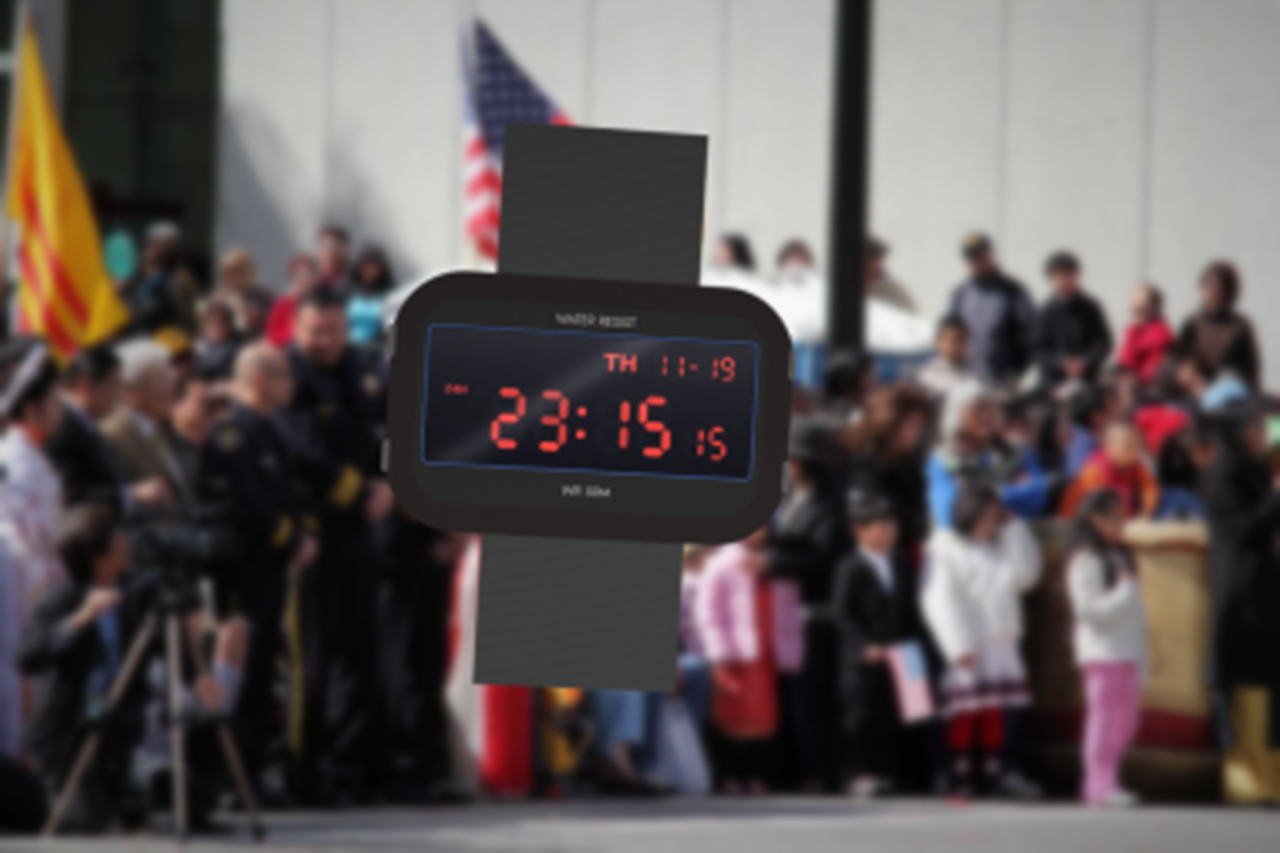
{"hour": 23, "minute": 15, "second": 15}
